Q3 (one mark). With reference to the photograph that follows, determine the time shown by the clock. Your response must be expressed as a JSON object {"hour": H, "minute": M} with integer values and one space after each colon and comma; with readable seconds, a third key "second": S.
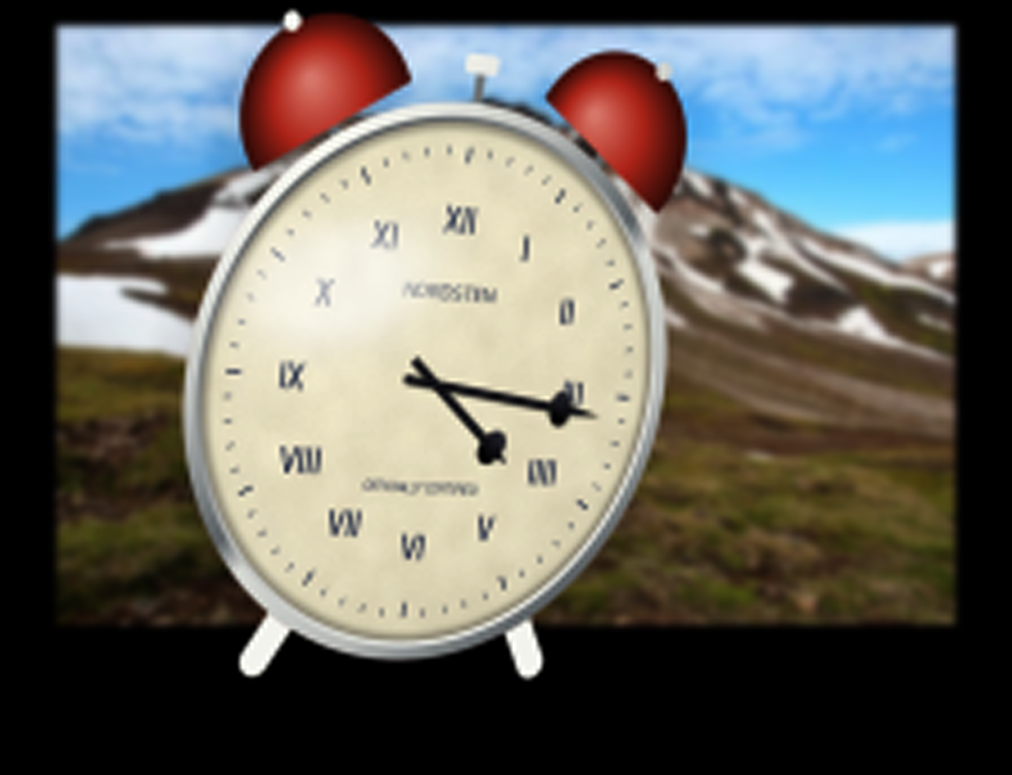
{"hour": 4, "minute": 16}
